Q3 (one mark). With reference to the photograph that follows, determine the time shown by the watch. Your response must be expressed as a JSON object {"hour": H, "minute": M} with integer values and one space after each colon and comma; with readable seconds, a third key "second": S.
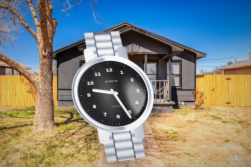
{"hour": 9, "minute": 26}
